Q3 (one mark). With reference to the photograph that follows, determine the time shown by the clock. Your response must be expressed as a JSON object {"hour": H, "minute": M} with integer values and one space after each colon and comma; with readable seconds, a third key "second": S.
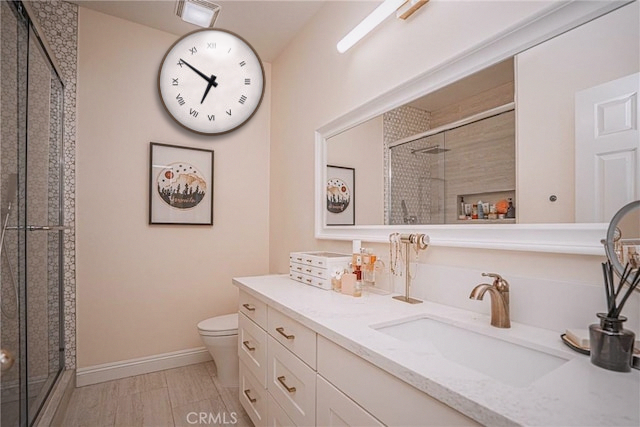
{"hour": 6, "minute": 51}
